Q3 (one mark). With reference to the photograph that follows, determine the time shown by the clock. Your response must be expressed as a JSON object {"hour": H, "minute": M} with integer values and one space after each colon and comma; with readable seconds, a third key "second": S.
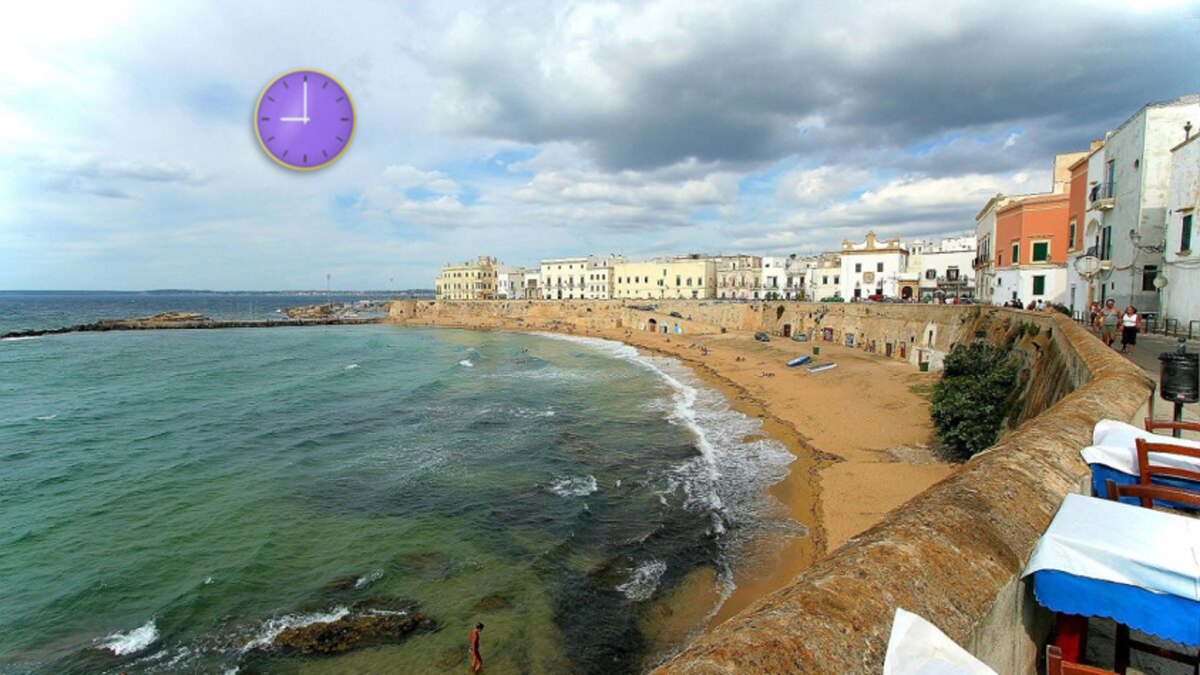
{"hour": 9, "minute": 0}
